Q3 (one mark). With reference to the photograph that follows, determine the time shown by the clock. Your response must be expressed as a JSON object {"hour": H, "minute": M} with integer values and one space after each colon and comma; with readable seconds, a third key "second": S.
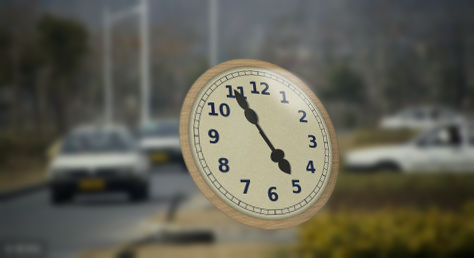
{"hour": 4, "minute": 55}
